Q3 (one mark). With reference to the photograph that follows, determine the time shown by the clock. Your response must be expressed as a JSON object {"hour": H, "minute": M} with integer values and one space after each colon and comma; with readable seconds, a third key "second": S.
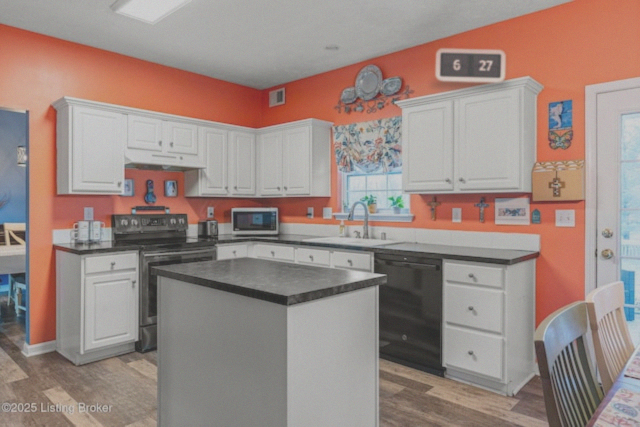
{"hour": 6, "minute": 27}
